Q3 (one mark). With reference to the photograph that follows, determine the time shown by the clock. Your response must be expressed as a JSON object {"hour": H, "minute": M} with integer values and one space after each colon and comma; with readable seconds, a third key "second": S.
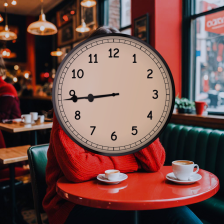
{"hour": 8, "minute": 44}
